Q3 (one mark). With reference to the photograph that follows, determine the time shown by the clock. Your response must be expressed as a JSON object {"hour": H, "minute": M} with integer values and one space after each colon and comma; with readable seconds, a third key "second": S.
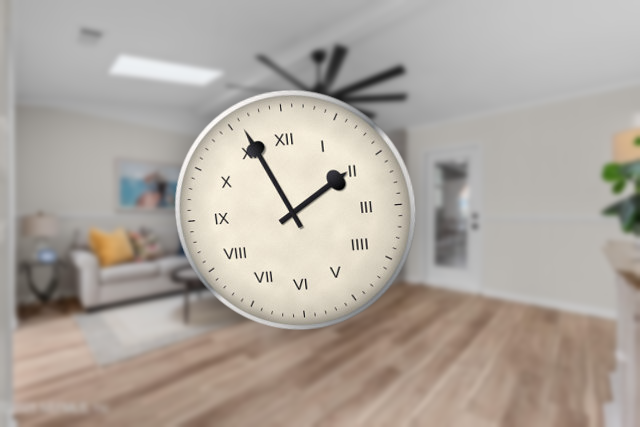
{"hour": 1, "minute": 56}
